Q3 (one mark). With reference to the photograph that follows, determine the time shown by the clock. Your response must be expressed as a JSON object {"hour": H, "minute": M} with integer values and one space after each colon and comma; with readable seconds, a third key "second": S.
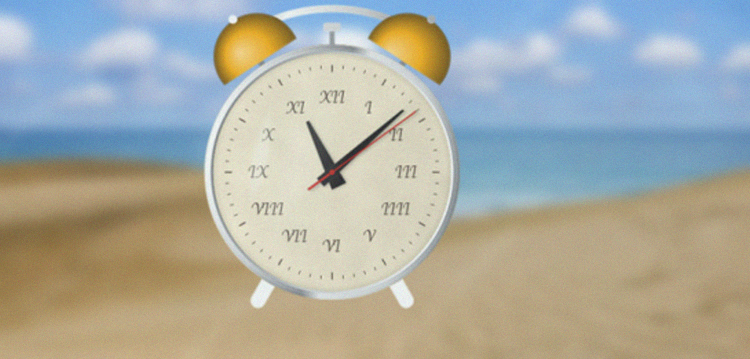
{"hour": 11, "minute": 8, "second": 9}
